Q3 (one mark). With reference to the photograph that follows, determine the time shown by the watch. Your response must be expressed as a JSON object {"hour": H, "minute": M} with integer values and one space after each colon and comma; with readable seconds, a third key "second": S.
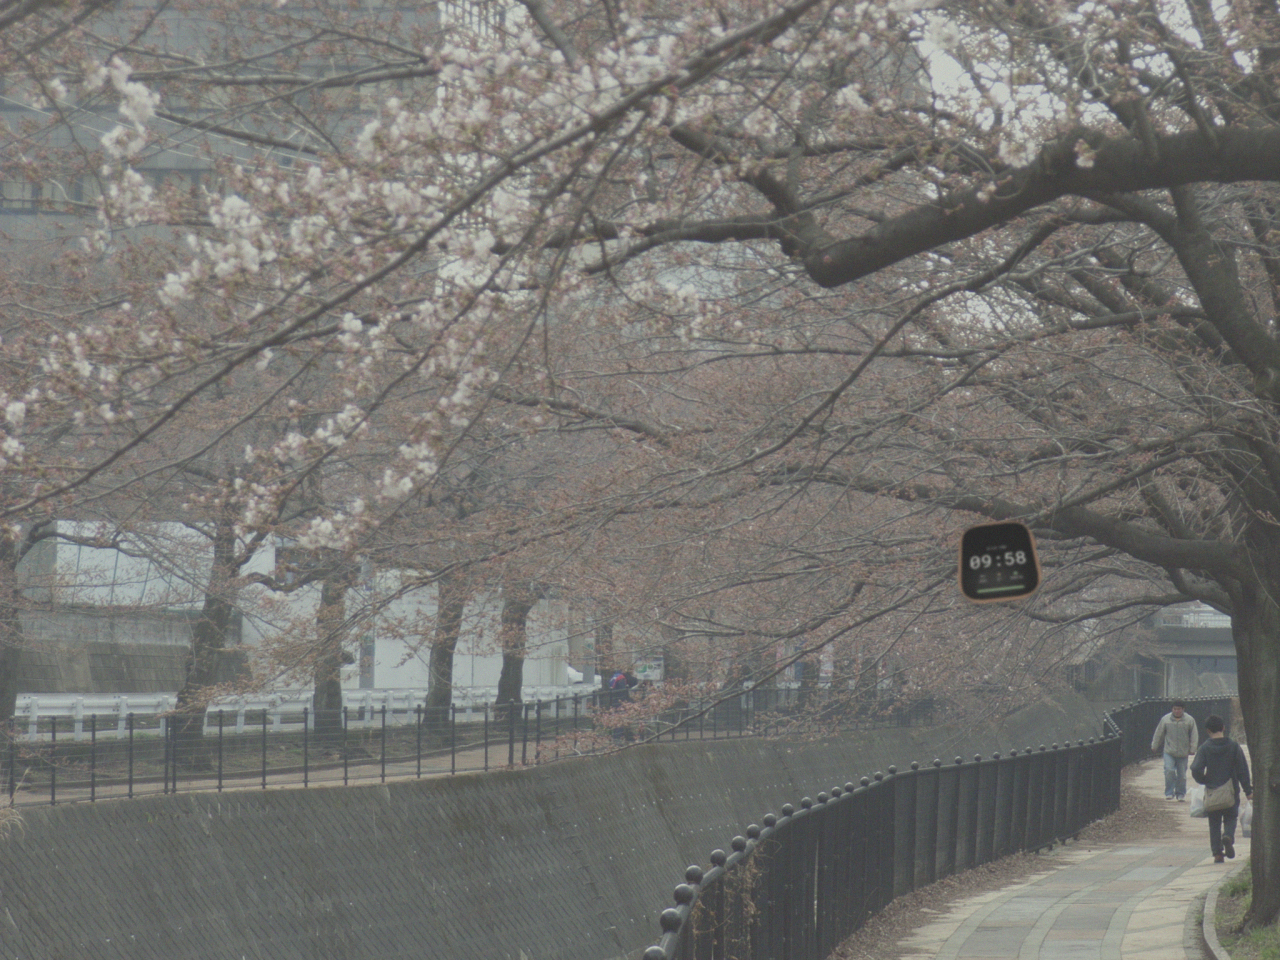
{"hour": 9, "minute": 58}
